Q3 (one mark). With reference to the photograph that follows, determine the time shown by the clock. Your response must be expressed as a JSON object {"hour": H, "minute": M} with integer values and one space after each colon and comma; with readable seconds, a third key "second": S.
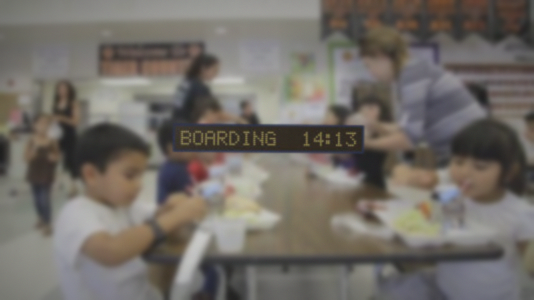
{"hour": 14, "minute": 13}
